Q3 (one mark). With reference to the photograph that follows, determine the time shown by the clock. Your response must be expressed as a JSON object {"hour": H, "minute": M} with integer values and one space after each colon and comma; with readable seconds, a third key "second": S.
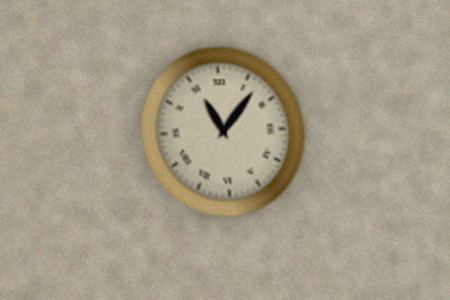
{"hour": 11, "minute": 7}
